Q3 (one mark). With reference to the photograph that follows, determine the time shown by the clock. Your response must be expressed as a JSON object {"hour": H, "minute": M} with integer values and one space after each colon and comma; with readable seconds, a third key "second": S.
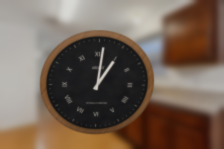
{"hour": 1, "minute": 1}
